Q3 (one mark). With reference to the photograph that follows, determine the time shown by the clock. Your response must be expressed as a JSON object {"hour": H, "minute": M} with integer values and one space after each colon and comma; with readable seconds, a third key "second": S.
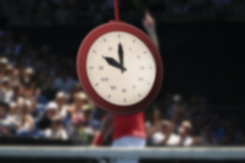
{"hour": 10, "minute": 0}
